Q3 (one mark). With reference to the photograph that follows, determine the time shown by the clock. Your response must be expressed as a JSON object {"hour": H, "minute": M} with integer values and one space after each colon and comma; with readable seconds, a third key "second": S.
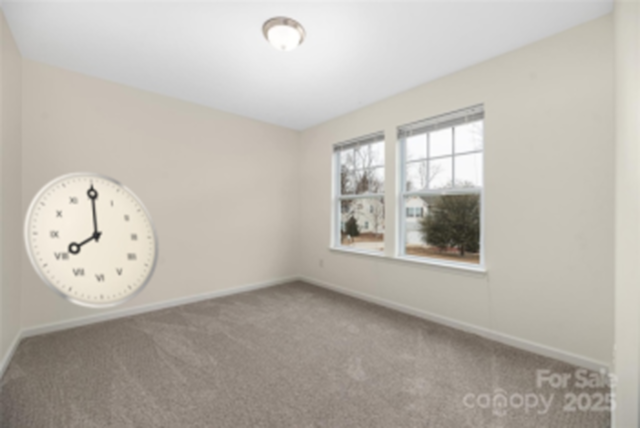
{"hour": 8, "minute": 0}
